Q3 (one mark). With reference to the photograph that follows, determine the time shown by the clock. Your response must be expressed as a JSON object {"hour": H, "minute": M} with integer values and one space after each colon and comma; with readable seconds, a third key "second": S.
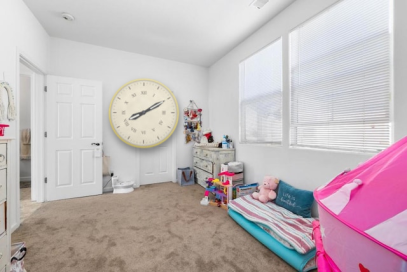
{"hour": 8, "minute": 10}
